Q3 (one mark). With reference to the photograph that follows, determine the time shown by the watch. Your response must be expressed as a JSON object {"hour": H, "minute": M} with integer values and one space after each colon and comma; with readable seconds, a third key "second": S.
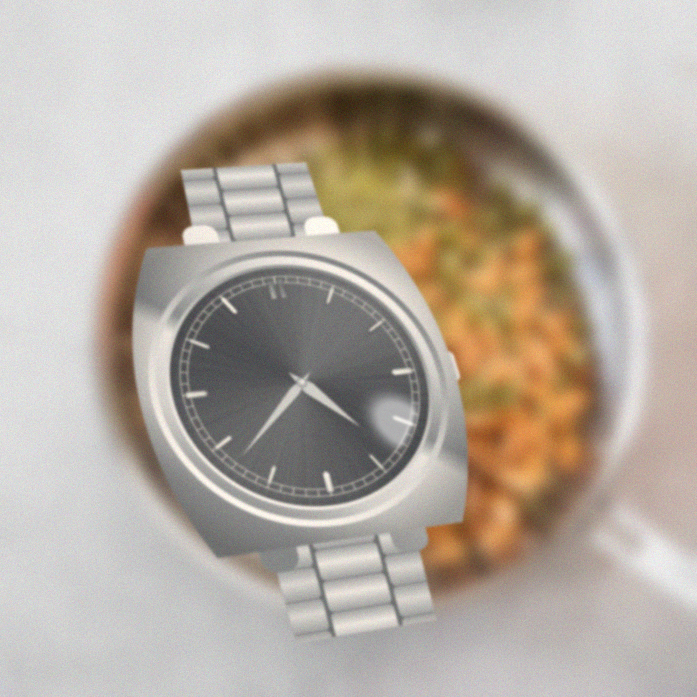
{"hour": 4, "minute": 38}
